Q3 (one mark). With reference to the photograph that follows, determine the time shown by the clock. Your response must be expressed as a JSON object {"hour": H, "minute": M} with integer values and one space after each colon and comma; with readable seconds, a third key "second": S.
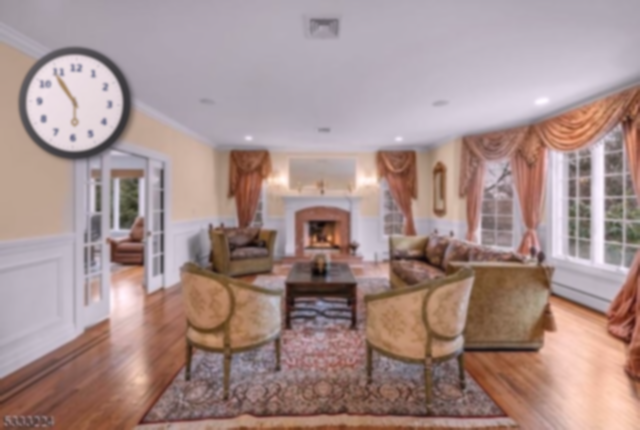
{"hour": 5, "minute": 54}
